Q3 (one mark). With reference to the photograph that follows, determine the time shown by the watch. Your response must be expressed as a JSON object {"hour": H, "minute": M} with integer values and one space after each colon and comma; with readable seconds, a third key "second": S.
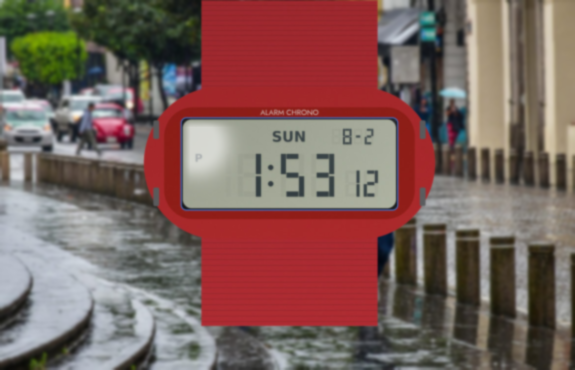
{"hour": 1, "minute": 53, "second": 12}
